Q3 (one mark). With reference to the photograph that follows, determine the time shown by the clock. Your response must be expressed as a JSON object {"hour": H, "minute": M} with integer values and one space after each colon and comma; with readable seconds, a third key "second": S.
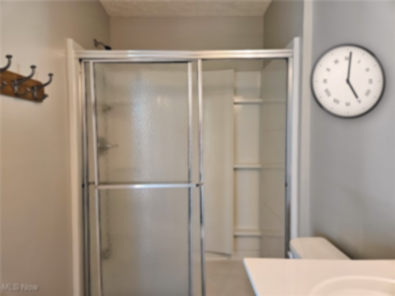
{"hour": 5, "minute": 1}
